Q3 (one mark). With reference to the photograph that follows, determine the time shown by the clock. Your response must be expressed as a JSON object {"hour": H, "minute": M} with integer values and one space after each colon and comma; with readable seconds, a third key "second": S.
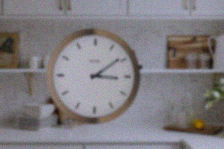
{"hour": 3, "minute": 9}
